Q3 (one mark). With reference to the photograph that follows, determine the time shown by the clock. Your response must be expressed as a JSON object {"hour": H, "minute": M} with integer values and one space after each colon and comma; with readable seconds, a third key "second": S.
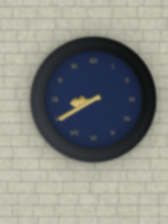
{"hour": 8, "minute": 40}
